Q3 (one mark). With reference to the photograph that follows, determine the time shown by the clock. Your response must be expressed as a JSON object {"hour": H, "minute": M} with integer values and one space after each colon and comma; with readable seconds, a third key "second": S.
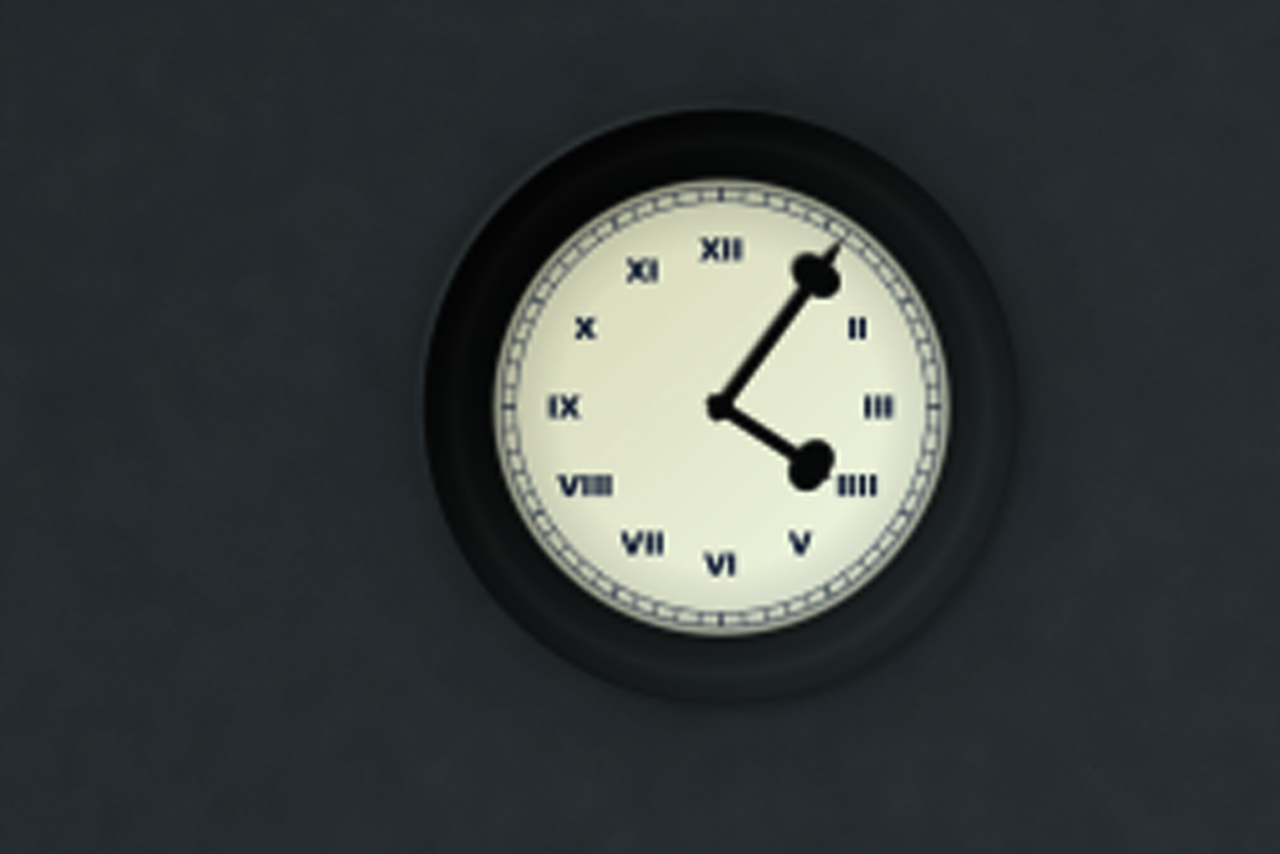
{"hour": 4, "minute": 6}
